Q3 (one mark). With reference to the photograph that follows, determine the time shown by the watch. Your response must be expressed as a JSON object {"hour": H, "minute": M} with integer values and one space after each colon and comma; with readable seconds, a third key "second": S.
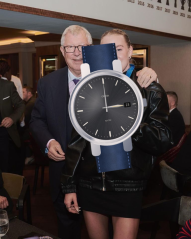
{"hour": 3, "minute": 0}
